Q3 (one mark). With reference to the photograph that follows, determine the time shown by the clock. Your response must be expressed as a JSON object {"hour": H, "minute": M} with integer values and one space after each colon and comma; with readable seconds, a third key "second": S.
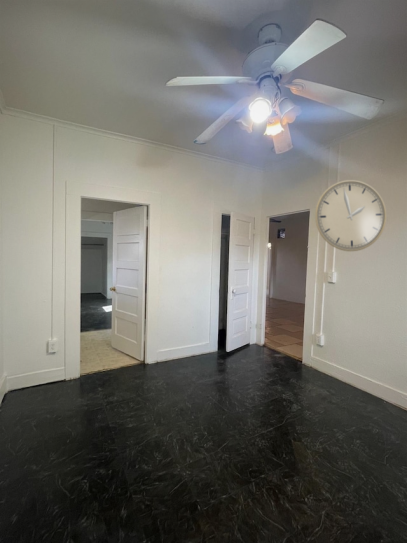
{"hour": 1, "minute": 58}
